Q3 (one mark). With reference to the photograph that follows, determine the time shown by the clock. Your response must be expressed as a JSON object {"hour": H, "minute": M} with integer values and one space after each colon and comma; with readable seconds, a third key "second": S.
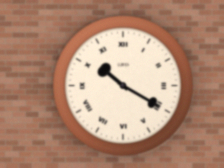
{"hour": 10, "minute": 20}
